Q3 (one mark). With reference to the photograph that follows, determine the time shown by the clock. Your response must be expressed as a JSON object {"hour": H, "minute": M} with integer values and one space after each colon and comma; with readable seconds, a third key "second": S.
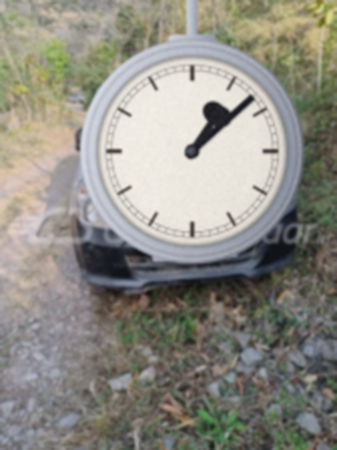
{"hour": 1, "minute": 8}
